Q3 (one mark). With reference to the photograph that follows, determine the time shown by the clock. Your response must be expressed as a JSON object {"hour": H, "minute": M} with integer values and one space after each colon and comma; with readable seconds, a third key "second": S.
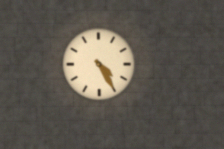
{"hour": 4, "minute": 25}
